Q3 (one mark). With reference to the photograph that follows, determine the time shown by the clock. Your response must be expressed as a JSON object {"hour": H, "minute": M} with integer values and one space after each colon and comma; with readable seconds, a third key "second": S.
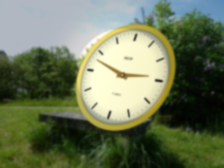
{"hour": 2, "minute": 48}
